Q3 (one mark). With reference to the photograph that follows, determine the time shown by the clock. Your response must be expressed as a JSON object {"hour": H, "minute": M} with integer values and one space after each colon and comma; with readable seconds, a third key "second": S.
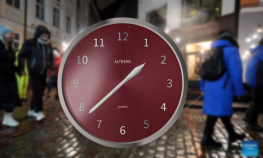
{"hour": 1, "minute": 38}
